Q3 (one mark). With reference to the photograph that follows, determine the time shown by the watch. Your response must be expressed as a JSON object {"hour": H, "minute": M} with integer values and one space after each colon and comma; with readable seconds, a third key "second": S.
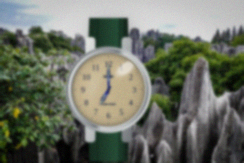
{"hour": 7, "minute": 0}
